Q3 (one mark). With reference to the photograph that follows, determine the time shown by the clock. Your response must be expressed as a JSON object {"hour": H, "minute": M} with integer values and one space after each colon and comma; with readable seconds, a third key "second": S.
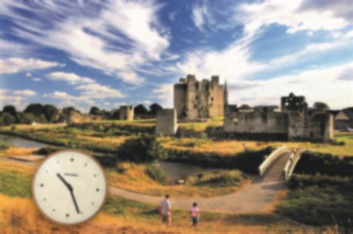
{"hour": 10, "minute": 26}
